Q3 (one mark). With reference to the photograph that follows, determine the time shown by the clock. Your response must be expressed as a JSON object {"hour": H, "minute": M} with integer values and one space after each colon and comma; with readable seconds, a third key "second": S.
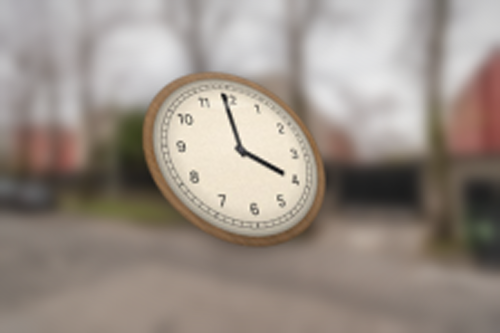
{"hour": 3, "minute": 59}
